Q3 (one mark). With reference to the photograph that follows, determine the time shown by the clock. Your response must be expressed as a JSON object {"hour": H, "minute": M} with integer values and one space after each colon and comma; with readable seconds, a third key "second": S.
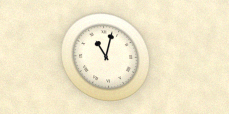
{"hour": 11, "minute": 3}
